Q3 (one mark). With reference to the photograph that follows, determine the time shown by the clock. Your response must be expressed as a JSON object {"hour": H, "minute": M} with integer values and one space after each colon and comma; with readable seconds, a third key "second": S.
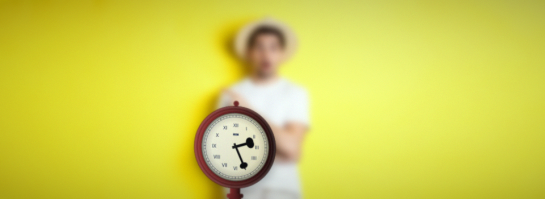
{"hour": 2, "minute": 26}
